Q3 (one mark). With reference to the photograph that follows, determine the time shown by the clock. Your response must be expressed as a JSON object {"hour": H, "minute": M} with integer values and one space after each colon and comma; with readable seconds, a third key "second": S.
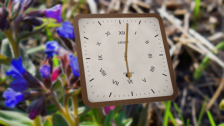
{"hour": 6, "minute": 2}
